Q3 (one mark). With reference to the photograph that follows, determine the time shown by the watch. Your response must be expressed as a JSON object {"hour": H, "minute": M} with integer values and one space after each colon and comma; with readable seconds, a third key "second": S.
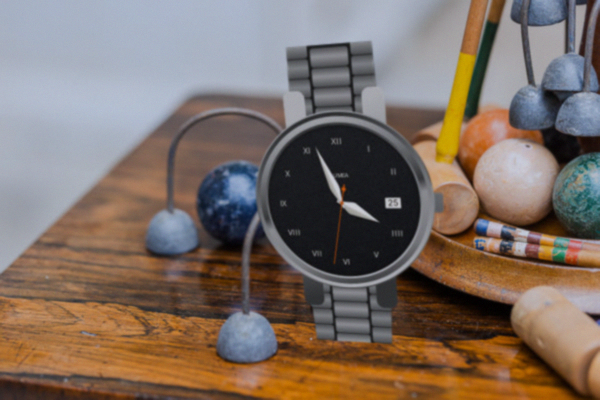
{"hour": 3, "minute": 56, "second": 32}
